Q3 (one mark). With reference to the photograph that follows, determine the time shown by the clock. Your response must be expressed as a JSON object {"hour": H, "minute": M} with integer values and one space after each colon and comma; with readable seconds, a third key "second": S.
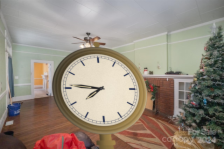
{"hour": 7, "minute": 46}
